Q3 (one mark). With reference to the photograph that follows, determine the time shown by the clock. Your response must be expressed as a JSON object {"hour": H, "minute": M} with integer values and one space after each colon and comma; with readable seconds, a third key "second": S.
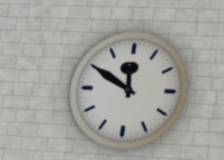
{"hour": 11, "minute": 50}
